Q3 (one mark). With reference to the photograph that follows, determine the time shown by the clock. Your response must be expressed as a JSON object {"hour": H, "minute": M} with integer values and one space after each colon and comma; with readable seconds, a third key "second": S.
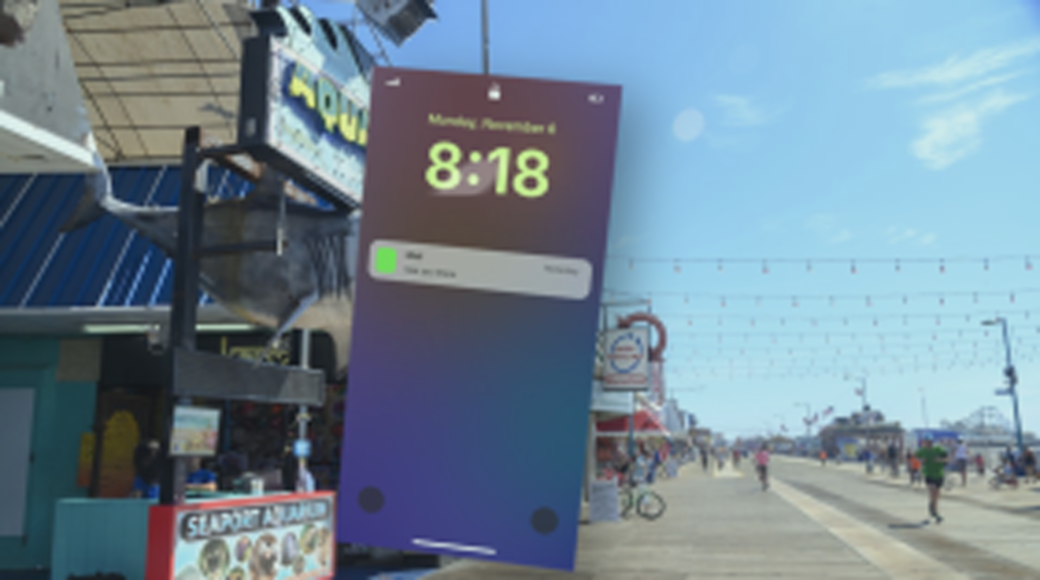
{"hour": 8, "minute": 18}
